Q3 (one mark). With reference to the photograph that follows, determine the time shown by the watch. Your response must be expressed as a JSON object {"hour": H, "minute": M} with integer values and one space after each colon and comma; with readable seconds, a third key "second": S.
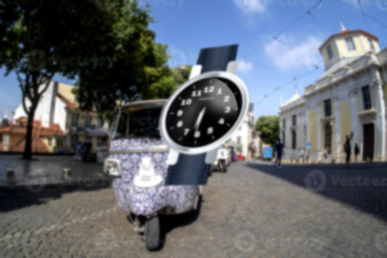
{"hour": 6, "minute": 31}
